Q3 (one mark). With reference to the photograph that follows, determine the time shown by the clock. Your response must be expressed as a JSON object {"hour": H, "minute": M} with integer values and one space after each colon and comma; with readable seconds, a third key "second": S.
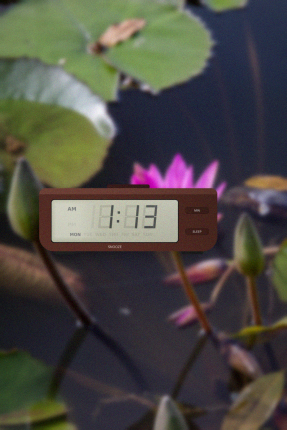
{"hour": 1, "minute": 13}
